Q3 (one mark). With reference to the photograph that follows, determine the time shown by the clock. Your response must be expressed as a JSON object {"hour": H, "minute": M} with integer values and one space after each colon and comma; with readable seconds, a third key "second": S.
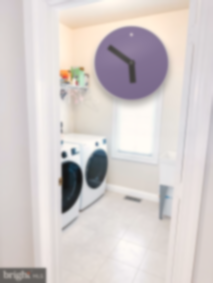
{"hour": 5, "minute": 51}
